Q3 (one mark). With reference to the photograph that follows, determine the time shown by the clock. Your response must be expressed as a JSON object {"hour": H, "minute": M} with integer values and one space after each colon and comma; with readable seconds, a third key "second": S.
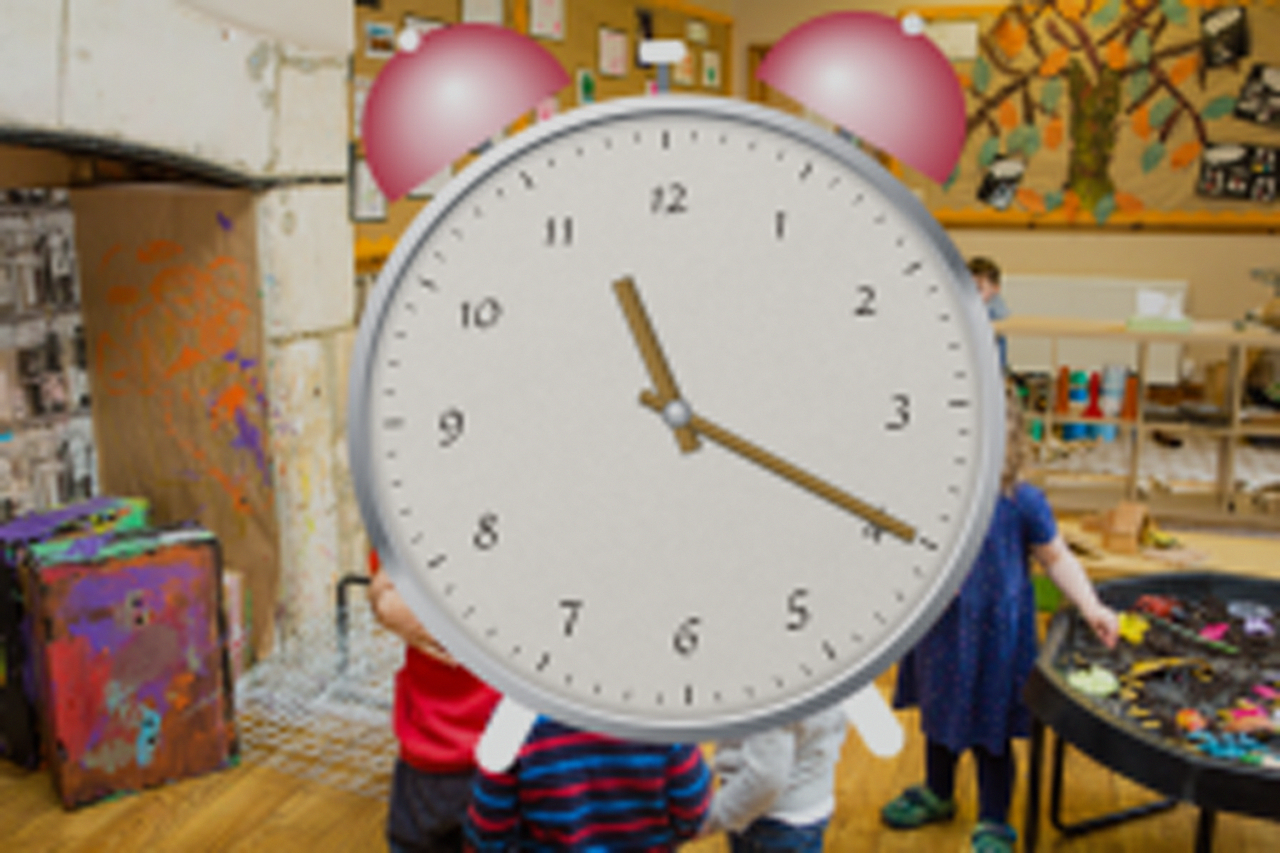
{"hour": 11, "minute": 20}
